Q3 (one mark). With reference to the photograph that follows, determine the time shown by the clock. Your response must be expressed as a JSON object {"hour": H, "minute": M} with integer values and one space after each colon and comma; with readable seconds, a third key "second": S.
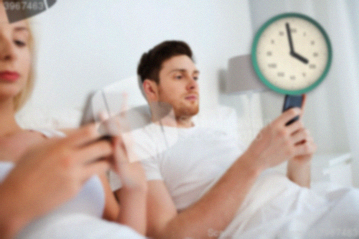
{"hour": 3, "minute": 58}
